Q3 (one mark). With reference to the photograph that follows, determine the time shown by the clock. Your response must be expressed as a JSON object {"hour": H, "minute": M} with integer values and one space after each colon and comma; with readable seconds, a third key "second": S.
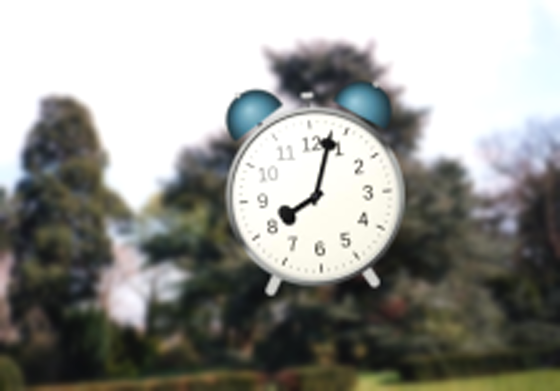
{"hour": 8, "minute": 3}
